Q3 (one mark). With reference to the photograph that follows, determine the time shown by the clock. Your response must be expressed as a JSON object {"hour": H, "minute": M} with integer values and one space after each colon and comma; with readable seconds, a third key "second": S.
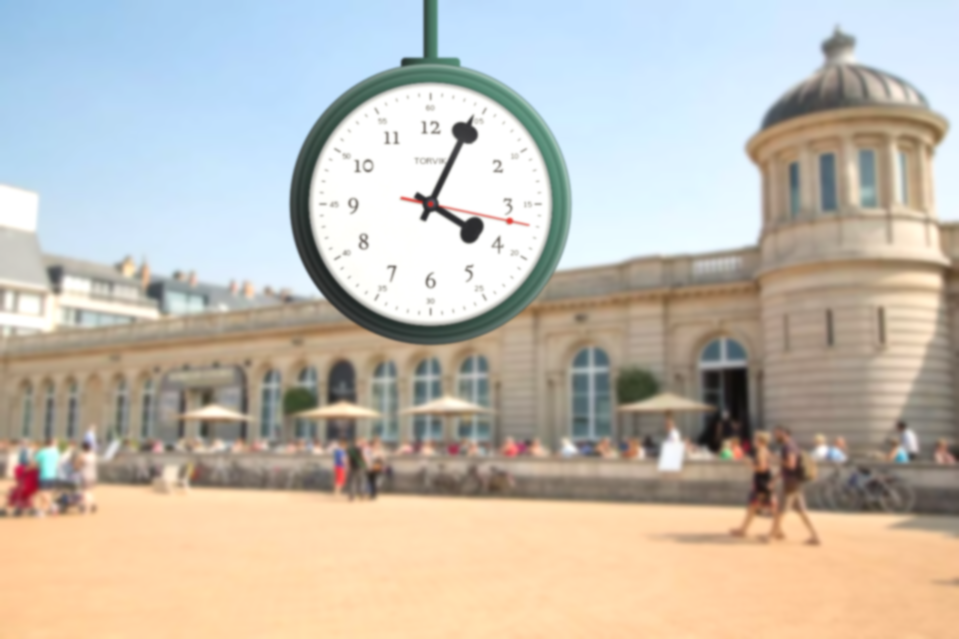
{"hour": 4, "minute": 4, "second": 17}
